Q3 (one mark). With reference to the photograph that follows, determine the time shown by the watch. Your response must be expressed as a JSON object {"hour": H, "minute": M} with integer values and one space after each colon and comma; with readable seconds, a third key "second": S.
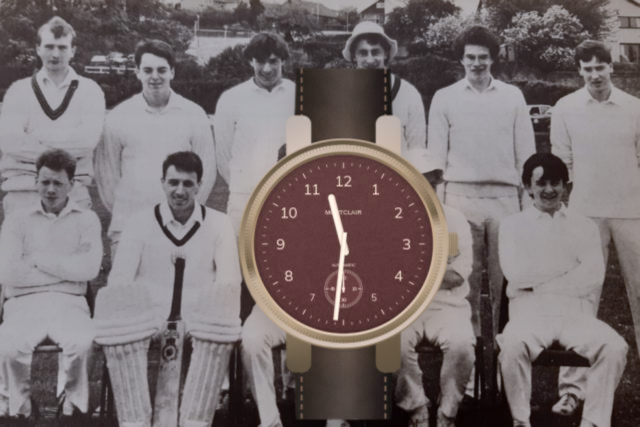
{"hour": 11, "minute": 31}
